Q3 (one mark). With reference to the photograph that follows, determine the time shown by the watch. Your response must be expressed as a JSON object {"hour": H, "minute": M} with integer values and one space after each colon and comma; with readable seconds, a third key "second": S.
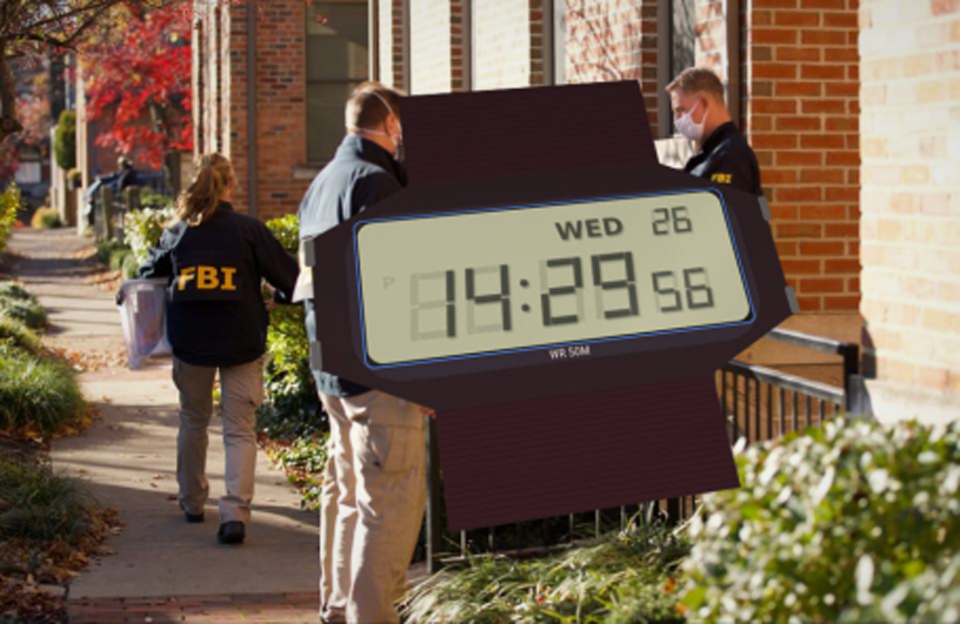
{"hour": 14, "minute": 29, "second": 56}
